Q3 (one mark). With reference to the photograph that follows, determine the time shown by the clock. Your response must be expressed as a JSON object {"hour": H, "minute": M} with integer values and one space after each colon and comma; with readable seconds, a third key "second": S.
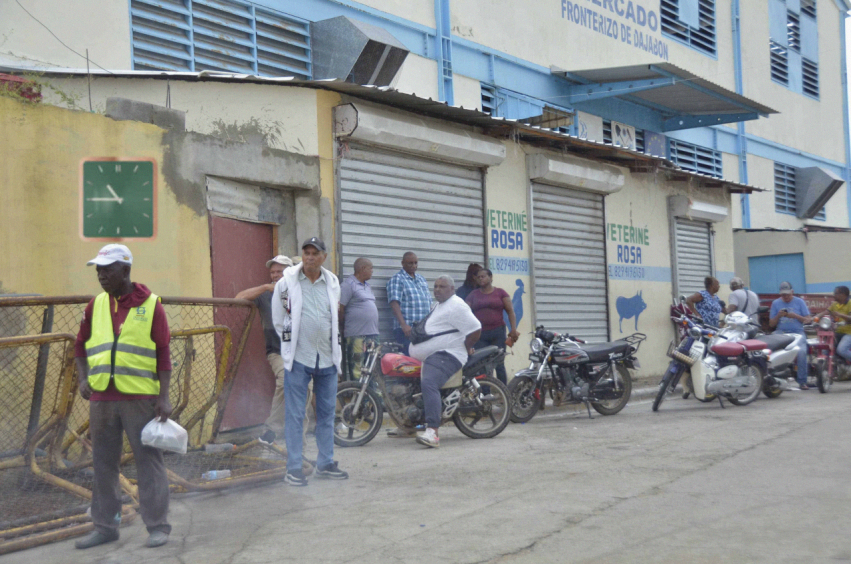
{"hour": 10, "minute": 45}
